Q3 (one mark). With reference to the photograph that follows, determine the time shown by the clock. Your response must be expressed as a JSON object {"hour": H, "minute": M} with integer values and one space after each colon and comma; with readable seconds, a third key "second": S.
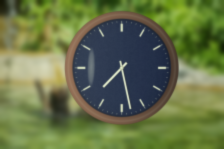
{"hour": 7, "minute": 28}
